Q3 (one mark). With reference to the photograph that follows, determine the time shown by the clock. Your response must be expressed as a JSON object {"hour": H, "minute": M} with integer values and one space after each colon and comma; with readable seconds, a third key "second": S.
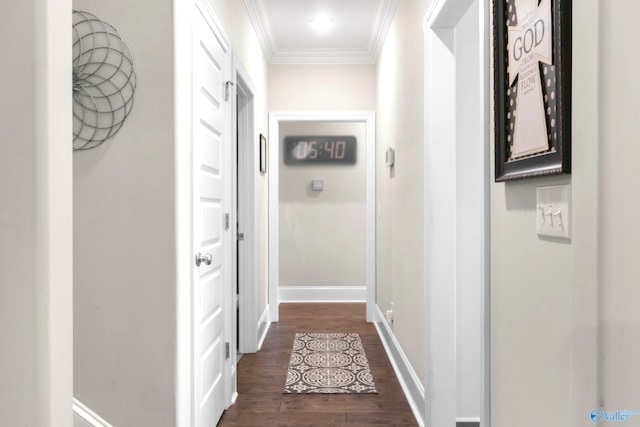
{"hour": 5, "minute": 40}
